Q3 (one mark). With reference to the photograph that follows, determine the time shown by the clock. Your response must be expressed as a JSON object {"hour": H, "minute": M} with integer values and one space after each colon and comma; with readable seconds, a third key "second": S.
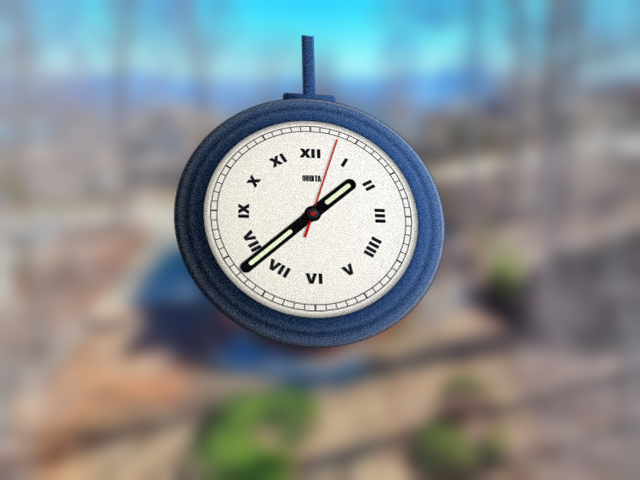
{"hour": 1, "minute": 38, "second": 3}
